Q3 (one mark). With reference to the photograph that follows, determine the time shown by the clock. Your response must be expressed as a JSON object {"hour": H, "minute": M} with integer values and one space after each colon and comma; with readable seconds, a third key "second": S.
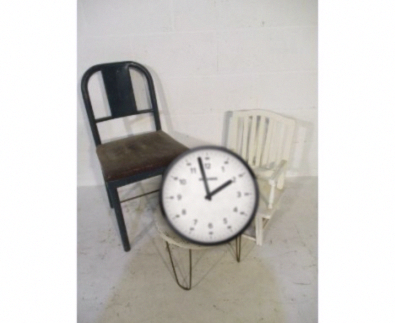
{"hour": 1, "minute": 58}
